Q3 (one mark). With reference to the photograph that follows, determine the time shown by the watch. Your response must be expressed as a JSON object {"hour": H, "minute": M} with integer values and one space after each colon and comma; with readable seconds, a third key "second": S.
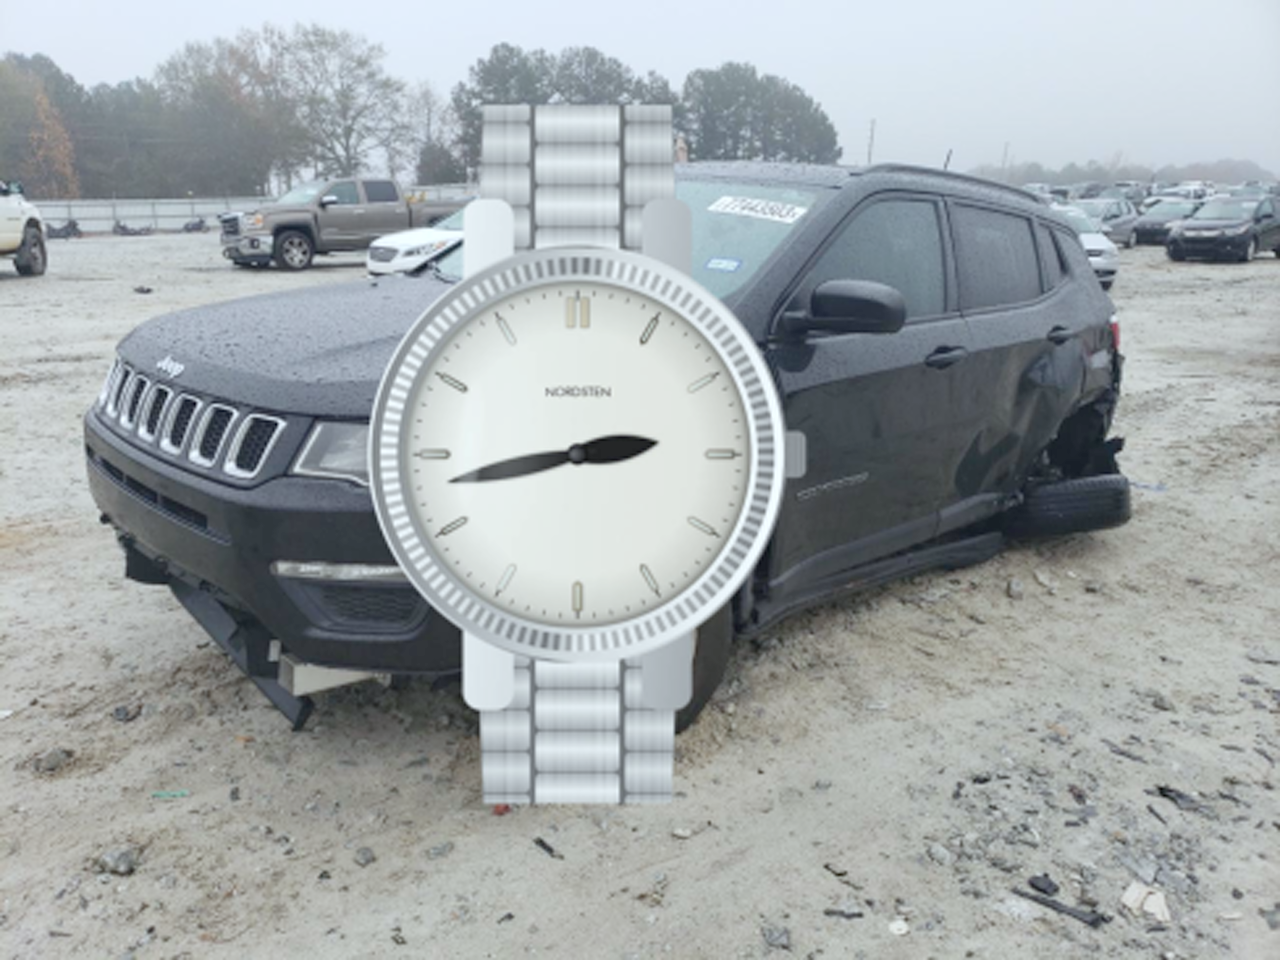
{"hour": 2, "minute": 43}
